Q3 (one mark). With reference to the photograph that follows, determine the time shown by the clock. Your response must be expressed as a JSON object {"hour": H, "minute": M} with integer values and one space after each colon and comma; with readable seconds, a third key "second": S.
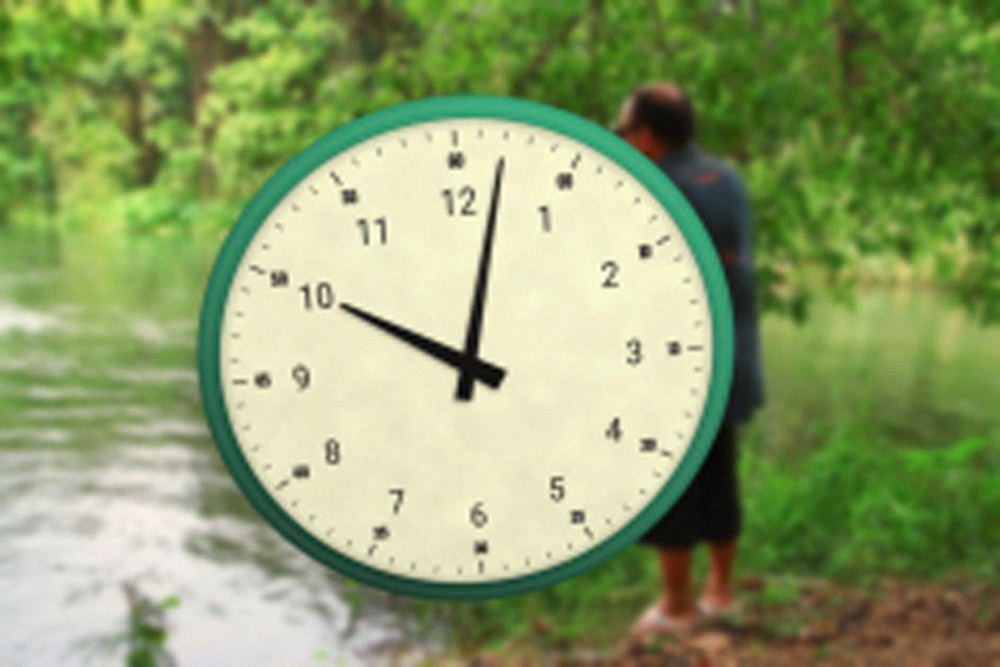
{"hour": 10, "minute": 2}
